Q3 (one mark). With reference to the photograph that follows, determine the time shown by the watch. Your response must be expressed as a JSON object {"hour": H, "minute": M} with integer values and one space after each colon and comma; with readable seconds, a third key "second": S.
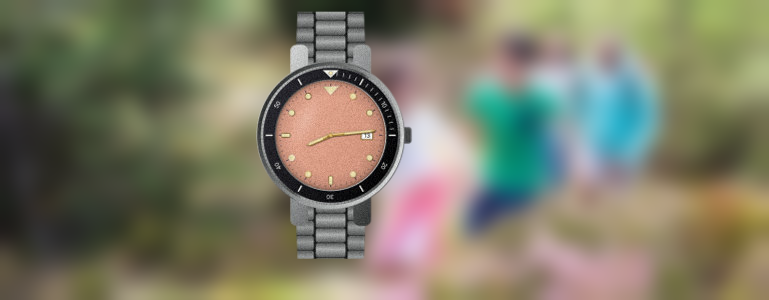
{"hour": 8, "minute": 14}
